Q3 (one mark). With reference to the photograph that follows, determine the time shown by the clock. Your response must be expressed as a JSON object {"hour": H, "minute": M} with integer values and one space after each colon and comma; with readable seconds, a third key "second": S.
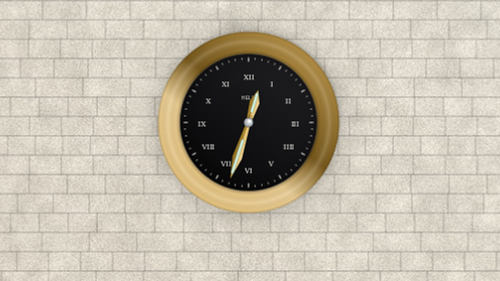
{"hour": 12, "minute": 33}
